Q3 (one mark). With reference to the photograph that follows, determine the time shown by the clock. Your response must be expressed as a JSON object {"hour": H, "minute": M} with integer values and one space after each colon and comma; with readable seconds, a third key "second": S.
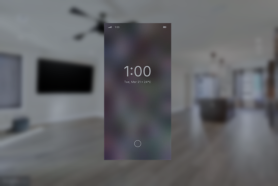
{"hour": 1, "minute": 0}
